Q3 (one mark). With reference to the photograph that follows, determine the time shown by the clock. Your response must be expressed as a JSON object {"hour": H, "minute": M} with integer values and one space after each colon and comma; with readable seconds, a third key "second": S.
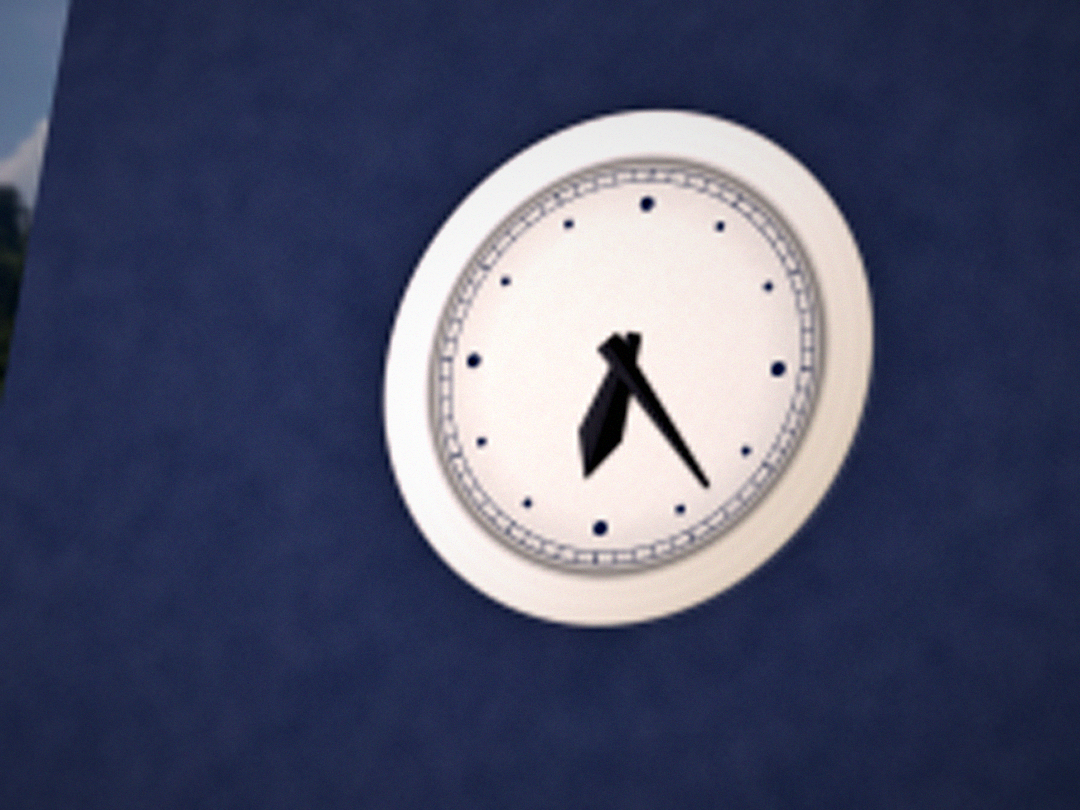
{"hour": 6, "minute": 23}
